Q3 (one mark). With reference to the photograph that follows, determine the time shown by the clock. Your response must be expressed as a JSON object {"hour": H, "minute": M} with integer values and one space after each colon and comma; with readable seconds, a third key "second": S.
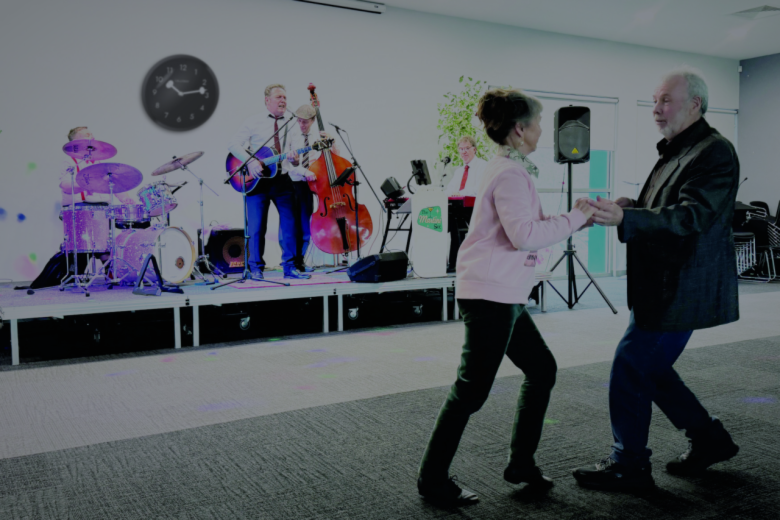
{"hour": 10, "minute": 13}
